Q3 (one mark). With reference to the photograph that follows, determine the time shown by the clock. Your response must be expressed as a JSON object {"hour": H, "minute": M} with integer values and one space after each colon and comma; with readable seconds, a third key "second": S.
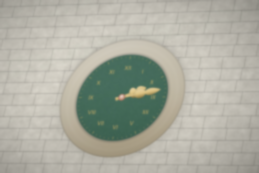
{"hour": 2, "minute": 13}
